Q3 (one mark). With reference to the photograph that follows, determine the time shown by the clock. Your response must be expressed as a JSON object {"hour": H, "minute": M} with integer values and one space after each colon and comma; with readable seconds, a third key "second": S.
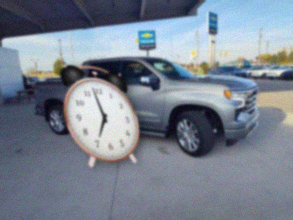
{"hour": 6, "minute": 58}
